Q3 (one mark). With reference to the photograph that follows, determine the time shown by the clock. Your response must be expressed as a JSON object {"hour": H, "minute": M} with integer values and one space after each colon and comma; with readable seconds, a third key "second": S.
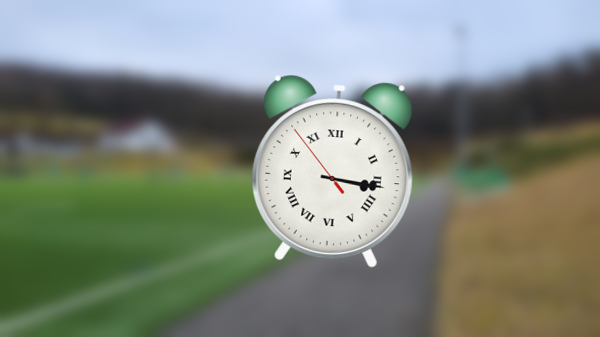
{"hour": 3, "minute": 15, "second": 53}
